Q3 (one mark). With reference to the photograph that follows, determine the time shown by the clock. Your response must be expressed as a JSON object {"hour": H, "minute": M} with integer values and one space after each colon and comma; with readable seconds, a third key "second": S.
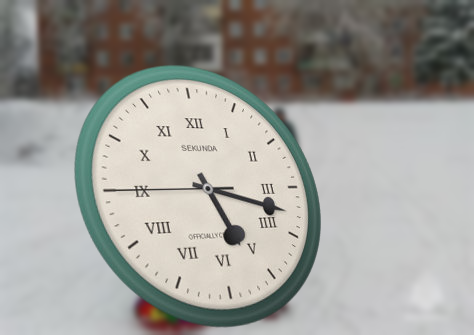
{"hour": 5, "minute": 17, "second": 45}
